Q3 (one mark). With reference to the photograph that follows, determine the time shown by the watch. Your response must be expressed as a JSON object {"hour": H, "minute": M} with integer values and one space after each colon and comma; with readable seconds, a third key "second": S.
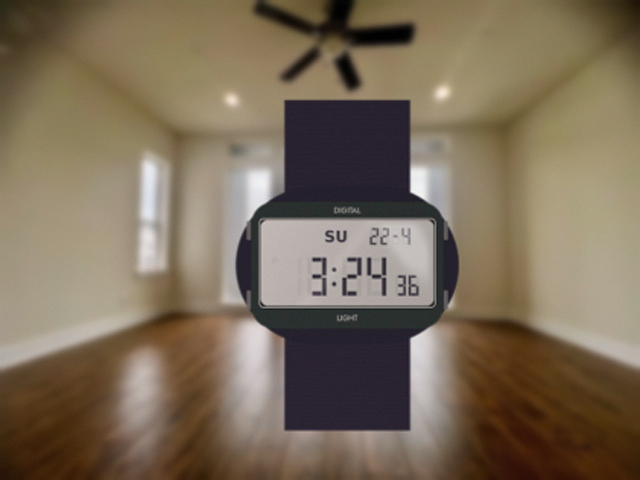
{"hour": 3, "minute": 24, "second": 36}
